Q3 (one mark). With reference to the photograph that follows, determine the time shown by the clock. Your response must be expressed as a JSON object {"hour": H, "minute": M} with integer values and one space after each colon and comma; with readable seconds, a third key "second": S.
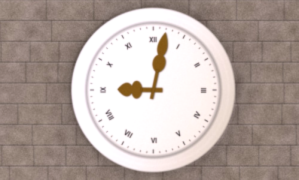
{"hour": 9, "minute": 2}
